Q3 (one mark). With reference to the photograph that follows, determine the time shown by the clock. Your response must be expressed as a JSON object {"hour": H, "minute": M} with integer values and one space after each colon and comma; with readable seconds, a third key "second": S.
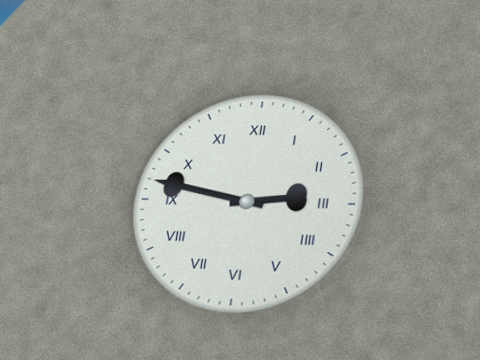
{"hour": 2, "minute": 47}
